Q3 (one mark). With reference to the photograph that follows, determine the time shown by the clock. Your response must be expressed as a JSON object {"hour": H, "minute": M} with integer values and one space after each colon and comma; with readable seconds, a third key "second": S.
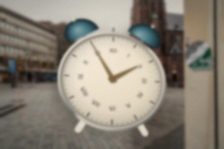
{"hour": 1, "minute": 55}
